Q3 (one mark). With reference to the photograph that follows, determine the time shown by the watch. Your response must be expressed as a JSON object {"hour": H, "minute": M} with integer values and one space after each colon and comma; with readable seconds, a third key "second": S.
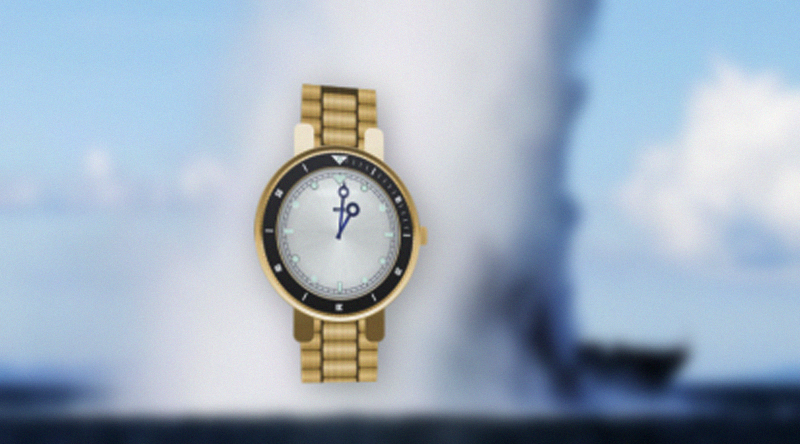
{"hour": 1, "minute": 1}
